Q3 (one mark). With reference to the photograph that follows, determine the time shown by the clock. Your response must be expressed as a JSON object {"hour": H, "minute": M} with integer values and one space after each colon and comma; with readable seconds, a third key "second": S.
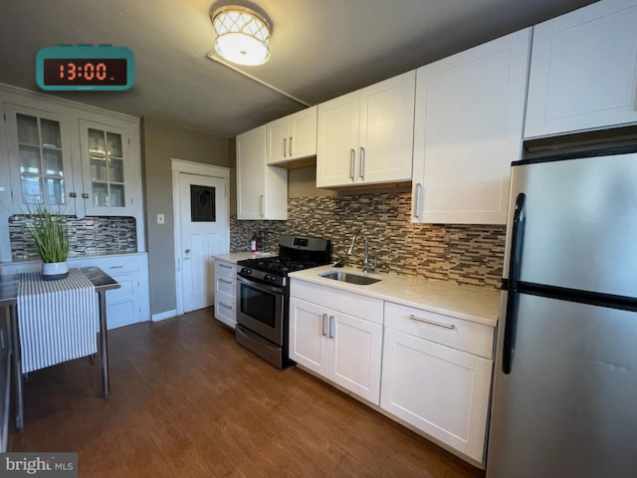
{"hour": 13, "minute": 0}
